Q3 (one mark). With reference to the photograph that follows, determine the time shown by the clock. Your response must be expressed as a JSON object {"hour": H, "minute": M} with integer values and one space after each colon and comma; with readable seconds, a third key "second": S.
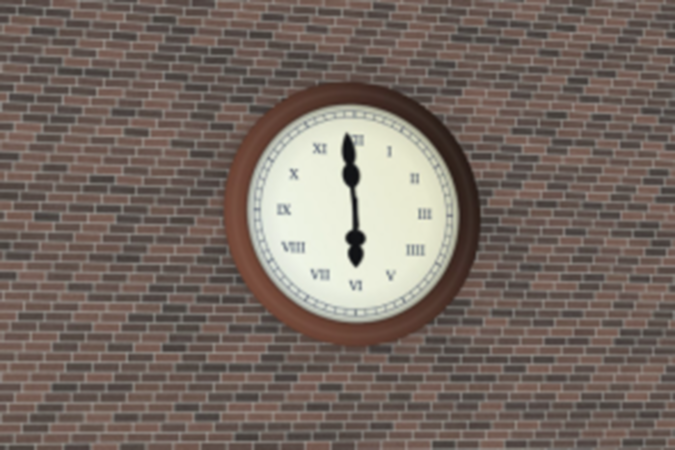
{"hour": 5, "minute": 59}
